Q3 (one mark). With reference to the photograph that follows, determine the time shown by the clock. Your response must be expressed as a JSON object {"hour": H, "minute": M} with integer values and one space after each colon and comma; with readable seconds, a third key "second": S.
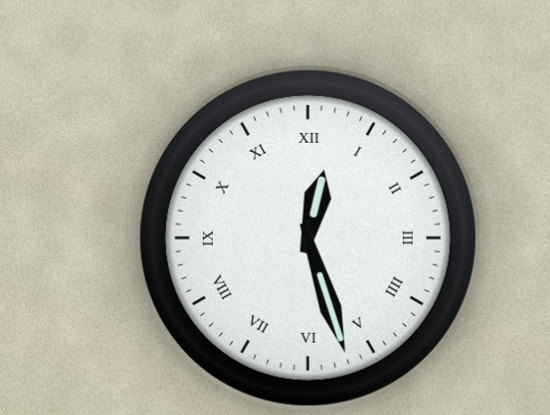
{"hour": 12, "minute": 27}
